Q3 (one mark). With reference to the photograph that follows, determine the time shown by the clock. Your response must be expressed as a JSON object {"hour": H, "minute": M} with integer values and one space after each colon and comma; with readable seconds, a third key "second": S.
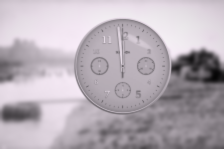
{"hour": 11, "minute": 59}
